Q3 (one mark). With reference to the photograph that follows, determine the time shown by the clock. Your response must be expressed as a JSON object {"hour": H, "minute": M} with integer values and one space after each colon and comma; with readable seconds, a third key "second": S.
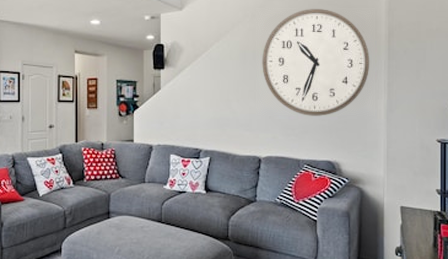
{"hour": 10, "minute": 33}
